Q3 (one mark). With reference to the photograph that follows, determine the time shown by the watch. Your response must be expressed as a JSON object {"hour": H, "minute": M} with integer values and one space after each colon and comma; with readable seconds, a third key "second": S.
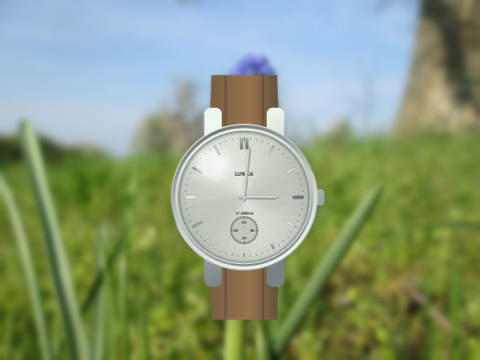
{"hour": 3, "minute": 1}
